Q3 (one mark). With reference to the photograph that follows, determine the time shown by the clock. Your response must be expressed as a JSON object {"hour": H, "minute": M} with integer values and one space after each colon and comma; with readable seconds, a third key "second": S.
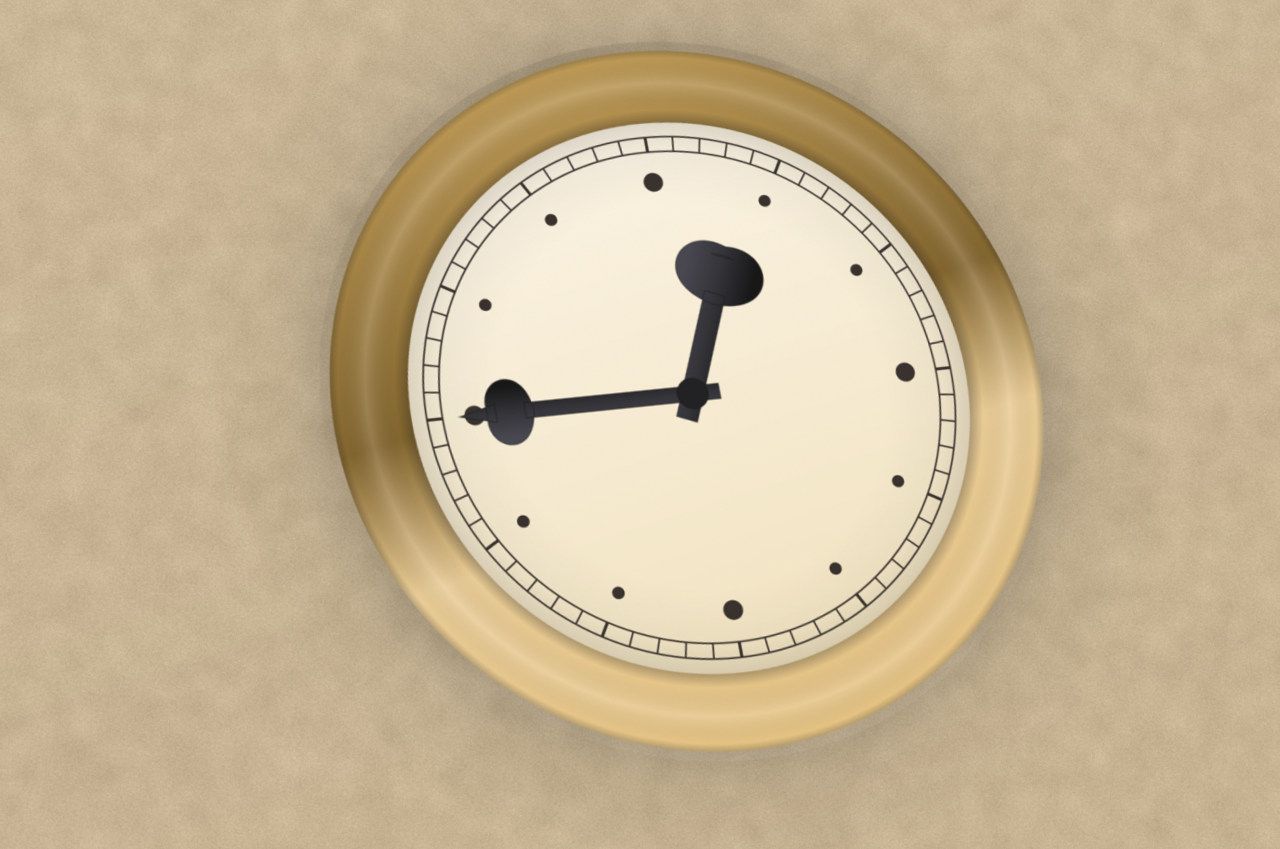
{"hour": 12, "minute": 45}
